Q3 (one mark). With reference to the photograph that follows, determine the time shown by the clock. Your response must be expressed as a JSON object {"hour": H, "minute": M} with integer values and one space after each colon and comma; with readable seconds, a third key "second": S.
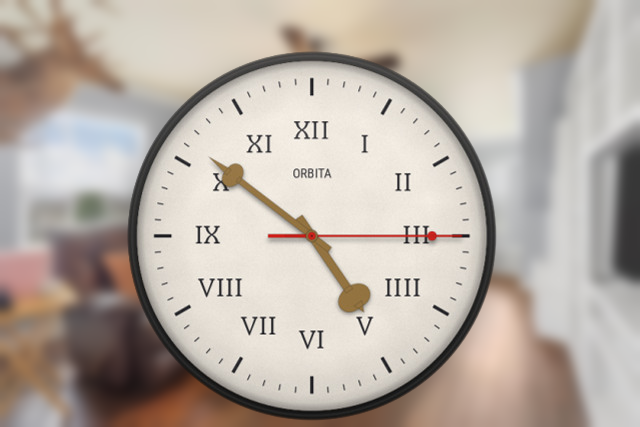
{"hour": 4, "minute": 51, "second": 15}
